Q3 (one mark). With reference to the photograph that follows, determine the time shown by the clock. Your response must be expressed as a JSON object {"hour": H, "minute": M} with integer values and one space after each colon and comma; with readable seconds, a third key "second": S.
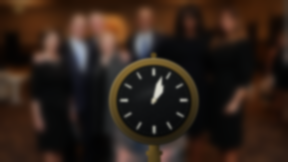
{"hour": 1, "minute": 3}
